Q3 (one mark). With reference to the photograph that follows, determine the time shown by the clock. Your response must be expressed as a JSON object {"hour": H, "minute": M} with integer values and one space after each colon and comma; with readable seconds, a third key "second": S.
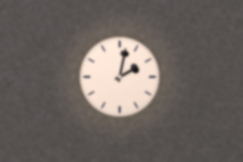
{"hour": 2, "minute": 2}
